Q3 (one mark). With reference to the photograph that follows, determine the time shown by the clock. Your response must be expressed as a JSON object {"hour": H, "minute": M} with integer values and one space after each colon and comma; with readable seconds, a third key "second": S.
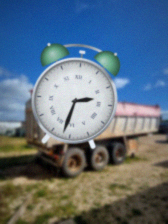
{"hour": 2, "minute": 32}
